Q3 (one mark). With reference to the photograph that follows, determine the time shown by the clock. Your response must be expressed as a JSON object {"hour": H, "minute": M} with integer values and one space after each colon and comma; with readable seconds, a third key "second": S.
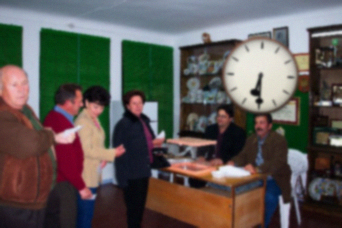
{"hour": 6, "minute": 30}
